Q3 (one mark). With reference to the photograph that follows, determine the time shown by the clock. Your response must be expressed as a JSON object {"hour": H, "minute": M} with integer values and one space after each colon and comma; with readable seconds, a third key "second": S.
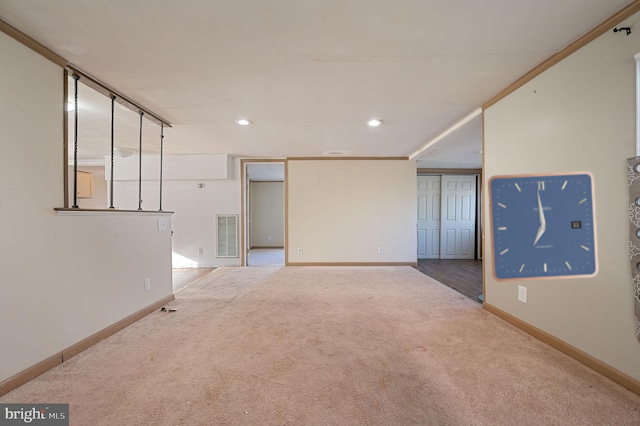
{"hour": 6, "minute": 59}
